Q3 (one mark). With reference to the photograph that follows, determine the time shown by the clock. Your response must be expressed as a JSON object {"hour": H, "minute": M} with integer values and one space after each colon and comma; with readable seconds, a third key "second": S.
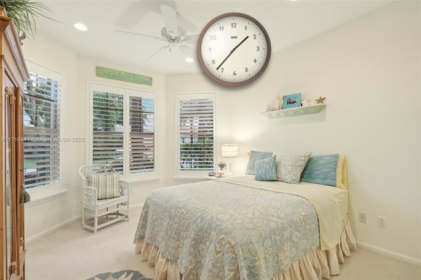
{"hour": 1, "minute": 37}
